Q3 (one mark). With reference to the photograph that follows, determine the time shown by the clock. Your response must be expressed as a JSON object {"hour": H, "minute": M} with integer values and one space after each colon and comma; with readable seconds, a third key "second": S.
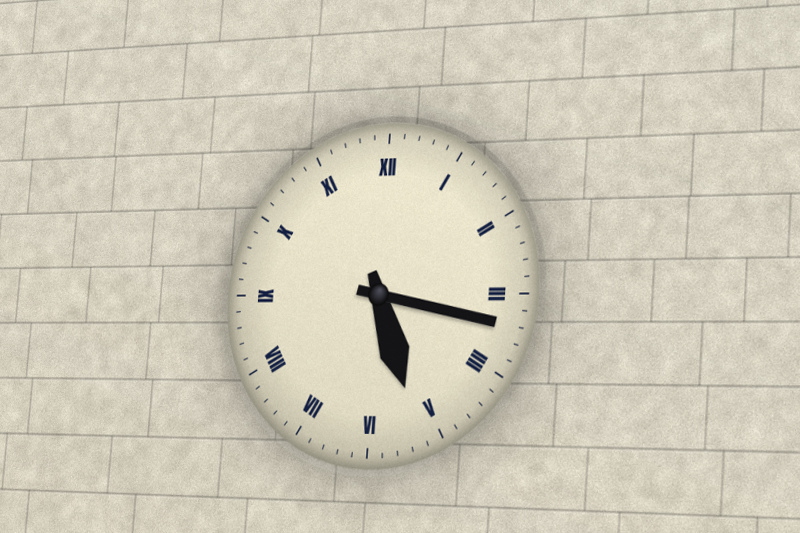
{"hour": 5, "minute": 17}
